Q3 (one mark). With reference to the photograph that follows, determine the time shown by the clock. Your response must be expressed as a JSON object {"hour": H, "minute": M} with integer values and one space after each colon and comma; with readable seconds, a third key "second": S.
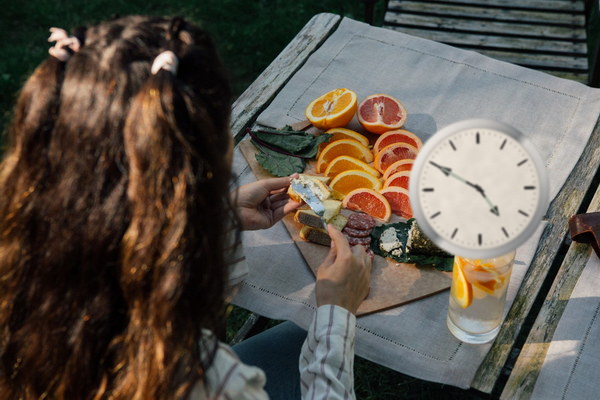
{"hour": 4, "minute": 50}
